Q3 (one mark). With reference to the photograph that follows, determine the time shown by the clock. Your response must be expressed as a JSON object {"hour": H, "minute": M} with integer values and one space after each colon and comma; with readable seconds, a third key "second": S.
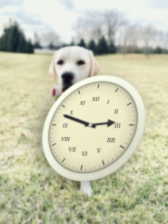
{"hour": 2, "minute": 48}
